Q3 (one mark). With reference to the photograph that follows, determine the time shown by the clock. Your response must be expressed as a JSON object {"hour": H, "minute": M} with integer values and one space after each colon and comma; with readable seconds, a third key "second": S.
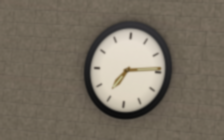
{"hour": 7, "minute": 14}
